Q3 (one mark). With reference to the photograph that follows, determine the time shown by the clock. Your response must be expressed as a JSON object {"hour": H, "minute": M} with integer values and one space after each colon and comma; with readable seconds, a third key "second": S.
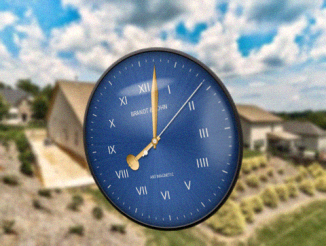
{"hour": 8, "minute": 2, "second": 9}
